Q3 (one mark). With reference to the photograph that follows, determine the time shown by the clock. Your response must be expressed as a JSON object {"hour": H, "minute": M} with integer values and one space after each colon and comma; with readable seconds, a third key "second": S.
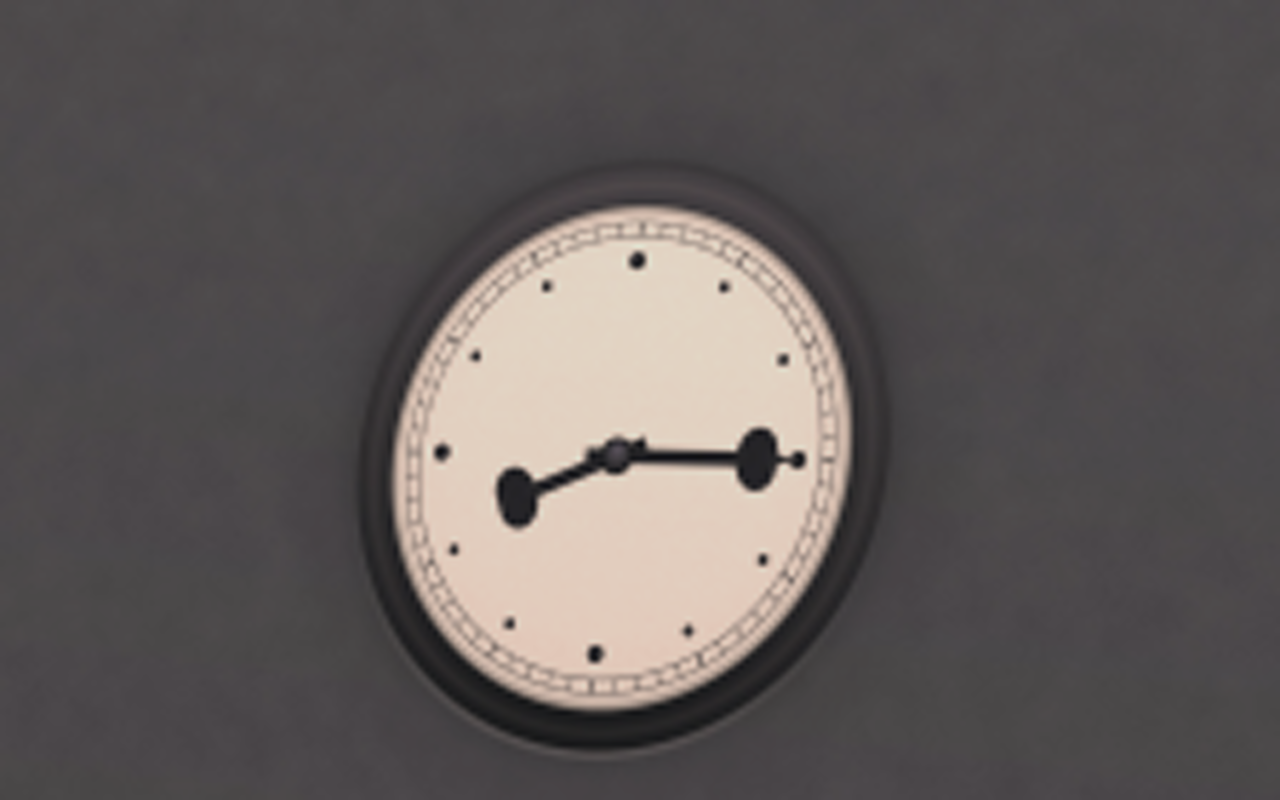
{"hour": 8, "minute": 15}
